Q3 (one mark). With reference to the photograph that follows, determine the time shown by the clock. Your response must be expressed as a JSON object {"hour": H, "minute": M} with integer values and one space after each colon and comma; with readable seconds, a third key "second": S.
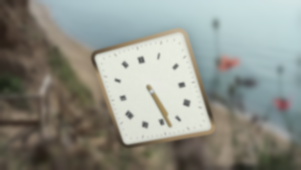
{"hour": 5, "minute": 28}
